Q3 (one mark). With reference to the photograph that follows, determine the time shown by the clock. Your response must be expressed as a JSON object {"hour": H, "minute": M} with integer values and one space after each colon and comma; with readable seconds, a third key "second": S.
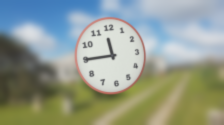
{"hour": 11, "minute": 45}
